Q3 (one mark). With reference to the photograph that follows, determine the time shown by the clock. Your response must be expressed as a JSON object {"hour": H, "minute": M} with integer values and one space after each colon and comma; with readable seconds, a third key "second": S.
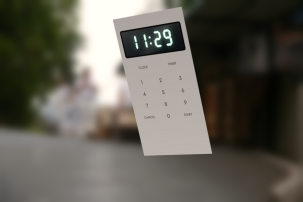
{"hour": 11, "minute": 29}
